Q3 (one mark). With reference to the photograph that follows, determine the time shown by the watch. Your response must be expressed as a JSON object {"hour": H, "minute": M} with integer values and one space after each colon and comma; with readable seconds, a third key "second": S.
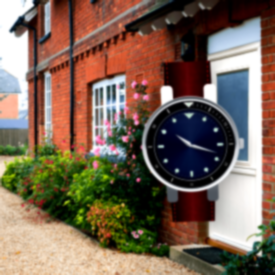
{"hour": 10, "minute": 18}
